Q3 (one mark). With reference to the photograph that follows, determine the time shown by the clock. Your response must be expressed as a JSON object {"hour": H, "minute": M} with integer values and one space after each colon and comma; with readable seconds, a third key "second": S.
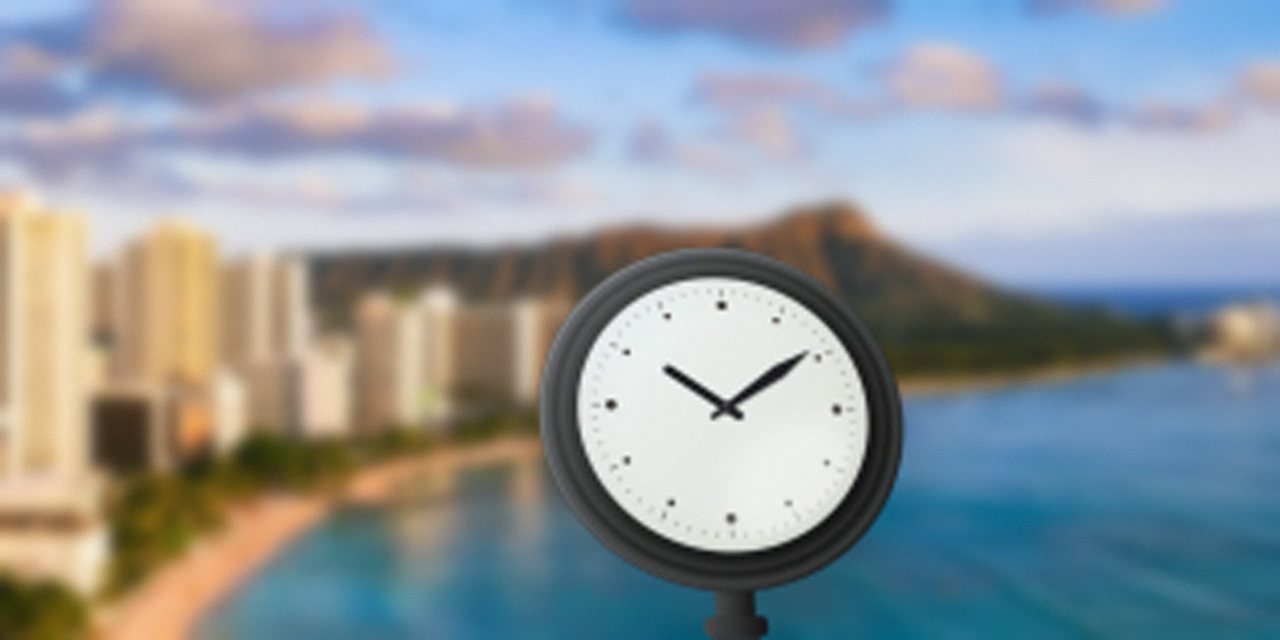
{"hour": 10, "minute": 9}
